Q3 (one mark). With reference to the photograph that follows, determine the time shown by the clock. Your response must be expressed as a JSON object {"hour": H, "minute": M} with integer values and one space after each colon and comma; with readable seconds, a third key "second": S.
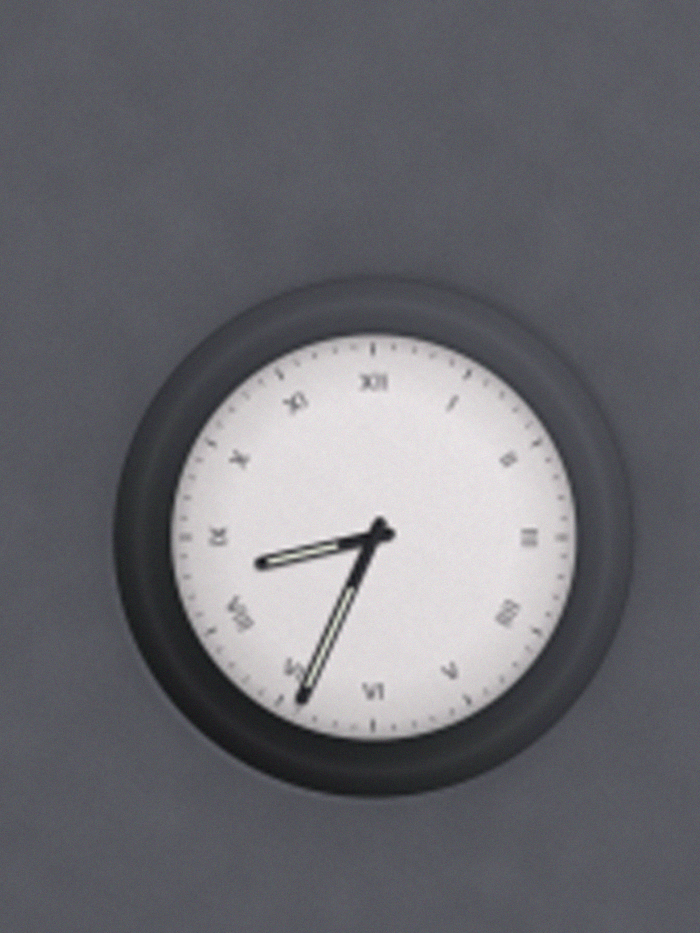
{"hour": 8, "minute": 34}
